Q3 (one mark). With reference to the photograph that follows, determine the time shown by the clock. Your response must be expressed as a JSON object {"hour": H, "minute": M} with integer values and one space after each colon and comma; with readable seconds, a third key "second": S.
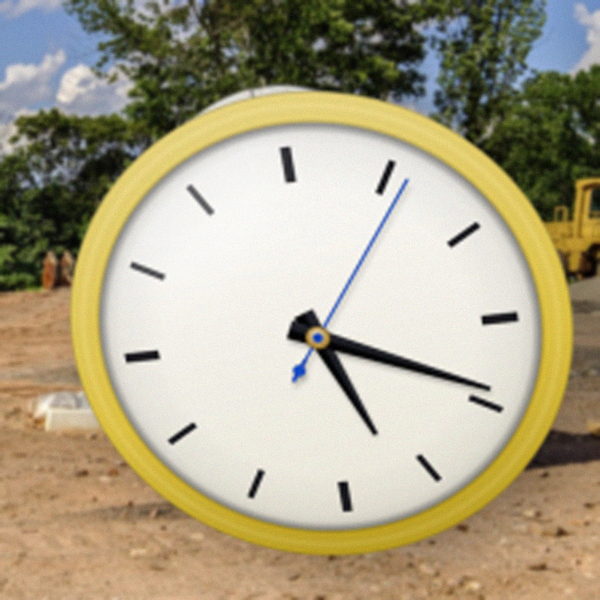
{"hour": 5, "minute": 19, "second": 6}
